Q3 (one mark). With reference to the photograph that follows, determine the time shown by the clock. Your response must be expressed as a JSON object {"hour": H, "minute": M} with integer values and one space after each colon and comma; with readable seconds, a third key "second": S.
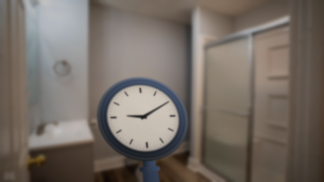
{"hour": 9, "minute": 10}
